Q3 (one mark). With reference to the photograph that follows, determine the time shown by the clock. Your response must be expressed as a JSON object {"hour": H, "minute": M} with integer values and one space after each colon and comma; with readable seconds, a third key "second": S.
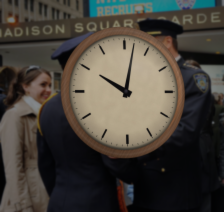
{"hour": 10, "minute": 2}
